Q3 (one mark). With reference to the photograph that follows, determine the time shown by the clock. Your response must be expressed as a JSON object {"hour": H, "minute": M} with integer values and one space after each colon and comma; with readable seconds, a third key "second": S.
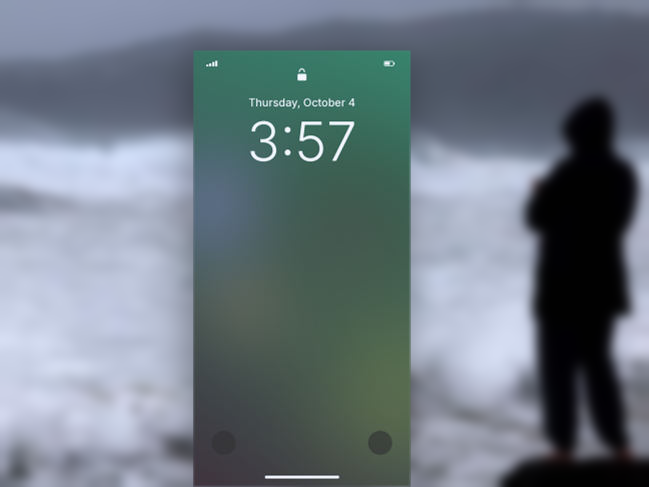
{"hour": 3, "minute": 57}
